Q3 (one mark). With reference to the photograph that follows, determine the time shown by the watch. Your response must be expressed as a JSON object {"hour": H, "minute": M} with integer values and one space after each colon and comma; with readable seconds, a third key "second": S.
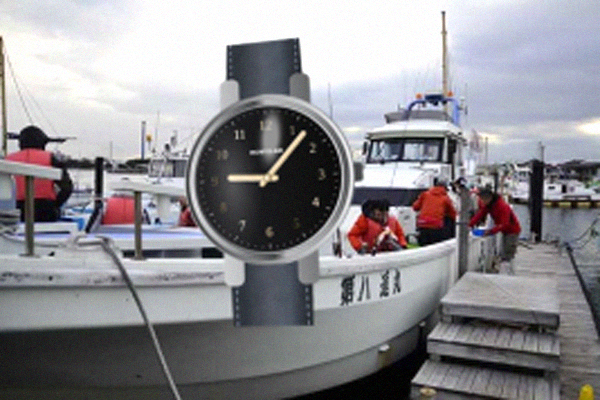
{"hour": 9, "minute": 7}
